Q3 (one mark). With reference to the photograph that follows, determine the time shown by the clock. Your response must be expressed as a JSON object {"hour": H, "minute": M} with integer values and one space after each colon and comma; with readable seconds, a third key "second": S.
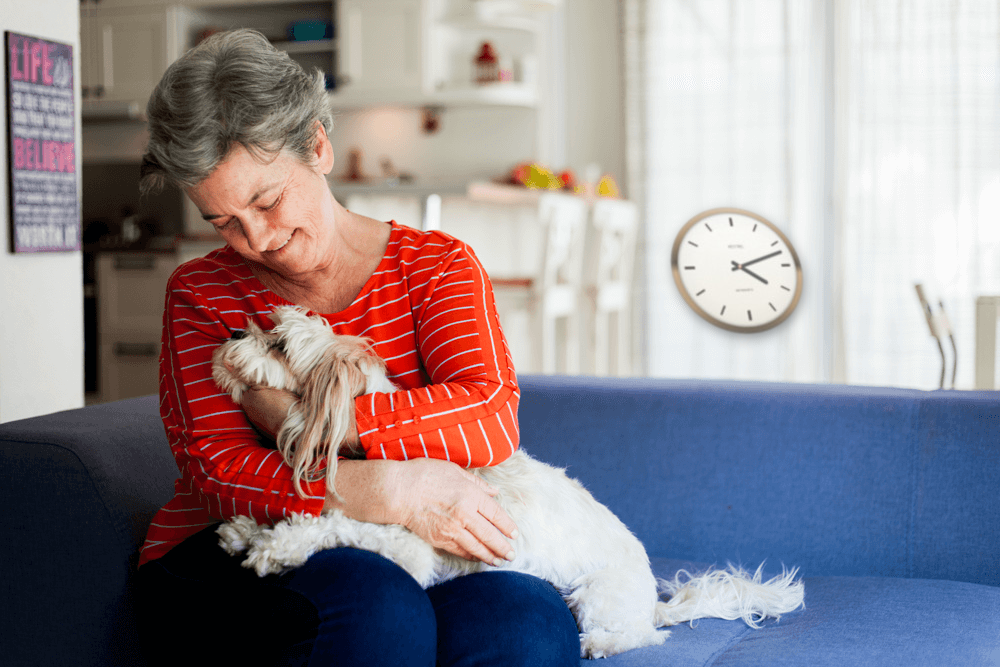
{"hour": 4, "minute": 12}
